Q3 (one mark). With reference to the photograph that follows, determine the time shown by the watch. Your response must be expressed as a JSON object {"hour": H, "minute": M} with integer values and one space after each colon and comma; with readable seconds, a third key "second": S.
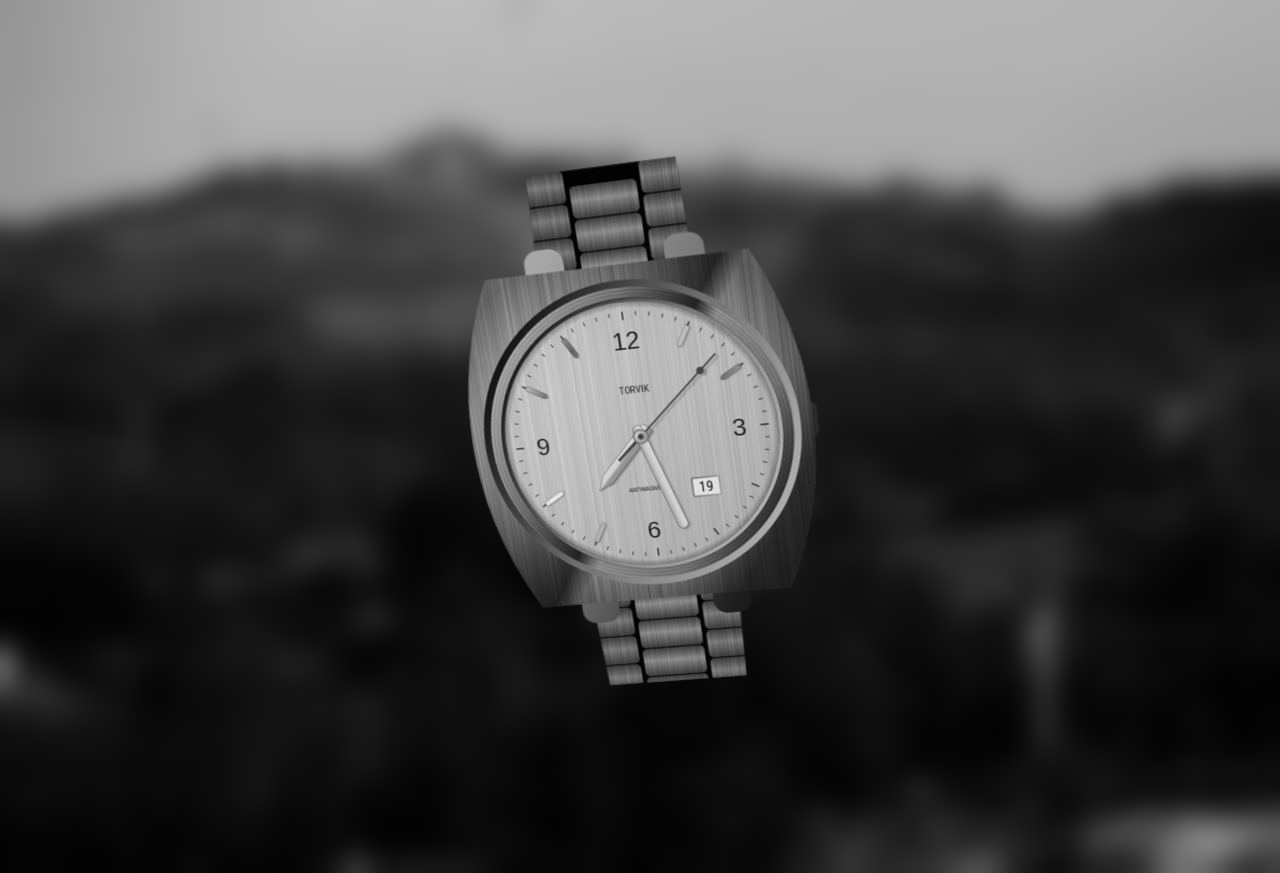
{"hour": 7, "minute": 27, "second": 8}
